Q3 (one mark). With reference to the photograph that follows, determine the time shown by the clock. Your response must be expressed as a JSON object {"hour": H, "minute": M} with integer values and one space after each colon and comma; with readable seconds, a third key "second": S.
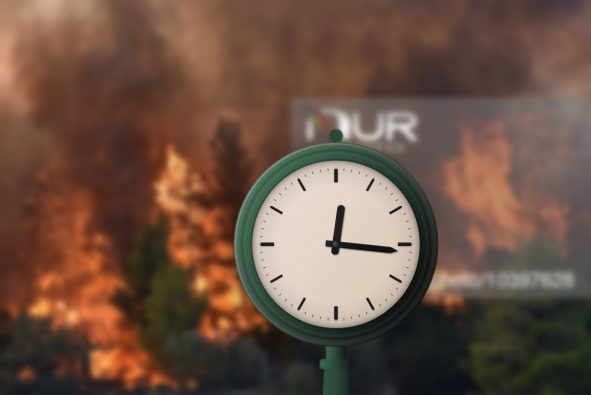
{"hour": 12, "minute": 16}
